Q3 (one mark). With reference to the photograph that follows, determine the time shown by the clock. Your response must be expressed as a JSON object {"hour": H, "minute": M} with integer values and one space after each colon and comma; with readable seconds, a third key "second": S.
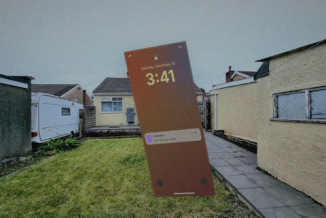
{"hour": 3, "minute": 41}
